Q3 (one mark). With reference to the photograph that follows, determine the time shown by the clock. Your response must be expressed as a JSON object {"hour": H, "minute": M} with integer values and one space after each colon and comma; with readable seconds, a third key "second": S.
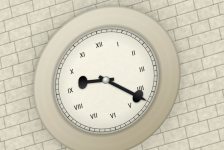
{"hour": 9, "minute": 22}
